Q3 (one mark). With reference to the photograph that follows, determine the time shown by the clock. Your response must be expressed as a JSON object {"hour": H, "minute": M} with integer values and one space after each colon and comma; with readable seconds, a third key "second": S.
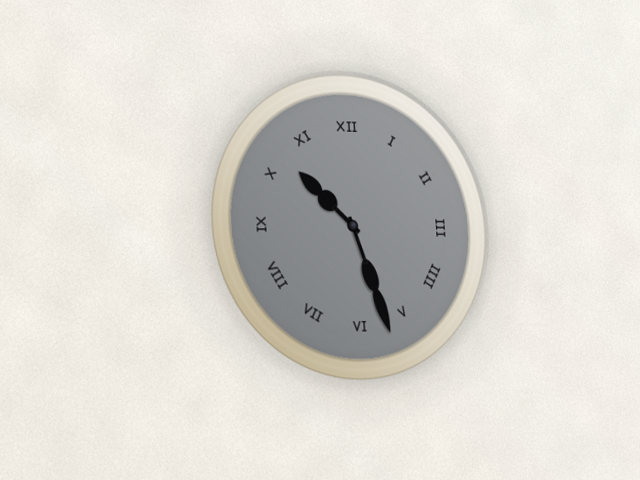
{"hour": 10, "minute": 27}
